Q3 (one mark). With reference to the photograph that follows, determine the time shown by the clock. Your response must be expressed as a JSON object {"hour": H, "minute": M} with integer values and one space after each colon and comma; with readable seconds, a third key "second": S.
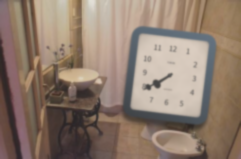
{"hour": 7, "minute": 39}
